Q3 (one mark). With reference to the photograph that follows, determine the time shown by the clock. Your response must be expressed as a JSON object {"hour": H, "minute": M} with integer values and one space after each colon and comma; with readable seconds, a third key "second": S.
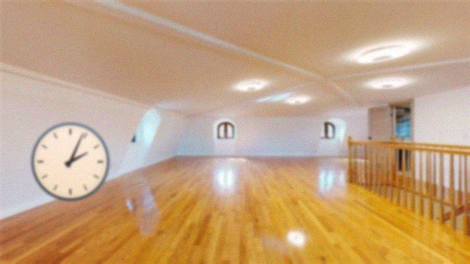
{"hour": 2, "minute": 4}
